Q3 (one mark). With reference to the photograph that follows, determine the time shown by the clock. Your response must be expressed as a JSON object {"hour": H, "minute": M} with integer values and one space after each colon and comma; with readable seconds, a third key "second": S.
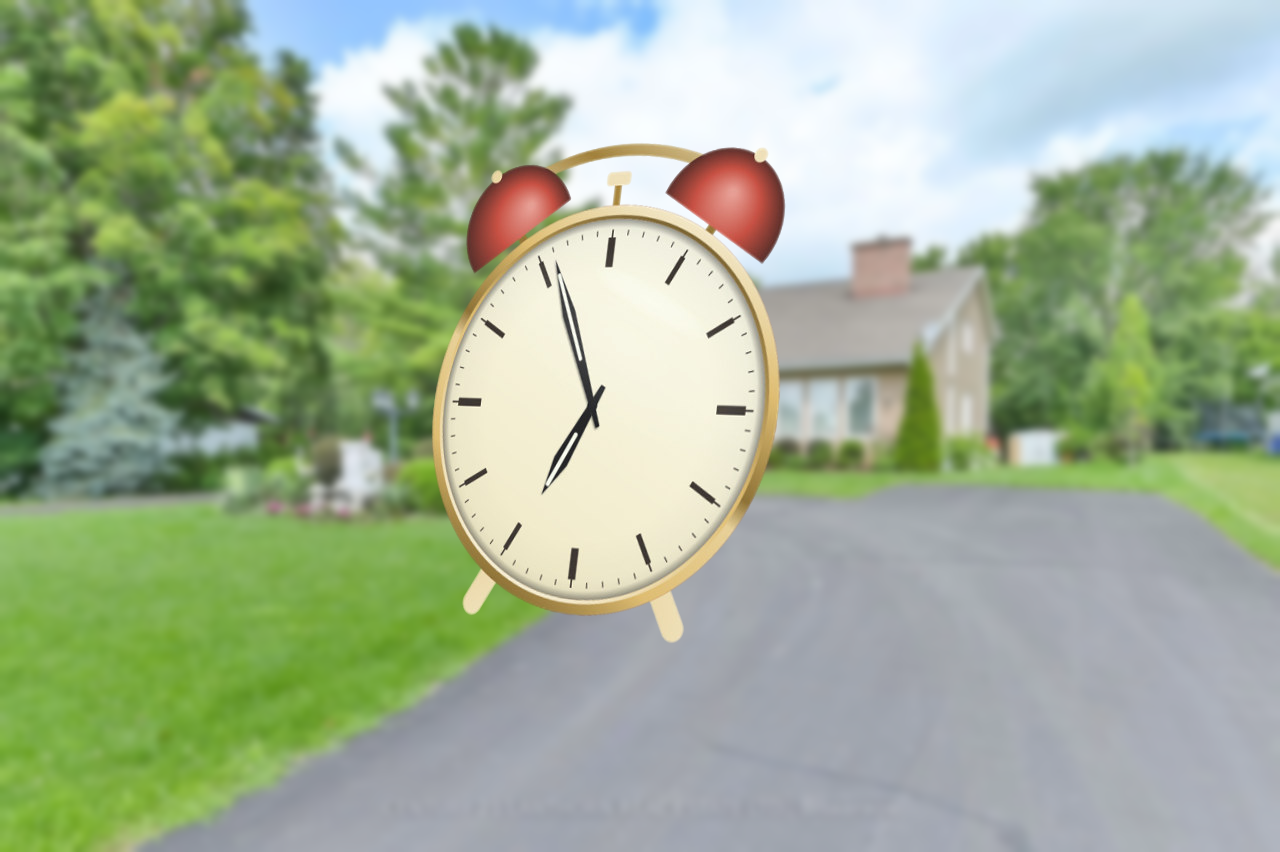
{"hour": 6, "minute": 56}
